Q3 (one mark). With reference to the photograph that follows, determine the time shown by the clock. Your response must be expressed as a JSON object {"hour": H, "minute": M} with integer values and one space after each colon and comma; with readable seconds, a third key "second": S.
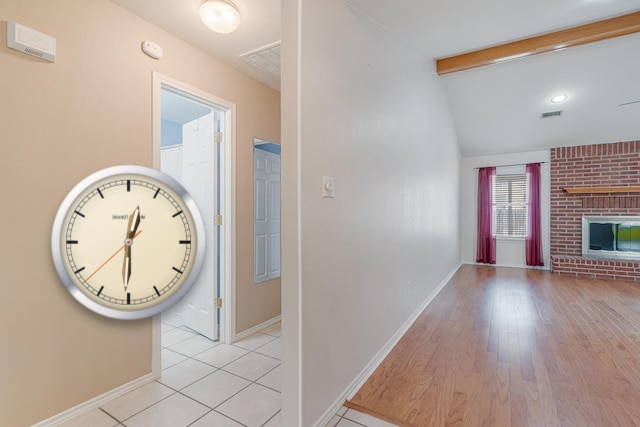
{"hour": 12, "minute": 30, "second": 38}
